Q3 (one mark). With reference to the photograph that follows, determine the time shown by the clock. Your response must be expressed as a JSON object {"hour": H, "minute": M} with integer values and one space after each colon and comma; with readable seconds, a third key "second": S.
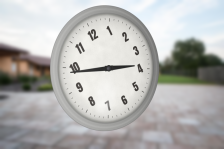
{"hour": 3, "minute": 49}
